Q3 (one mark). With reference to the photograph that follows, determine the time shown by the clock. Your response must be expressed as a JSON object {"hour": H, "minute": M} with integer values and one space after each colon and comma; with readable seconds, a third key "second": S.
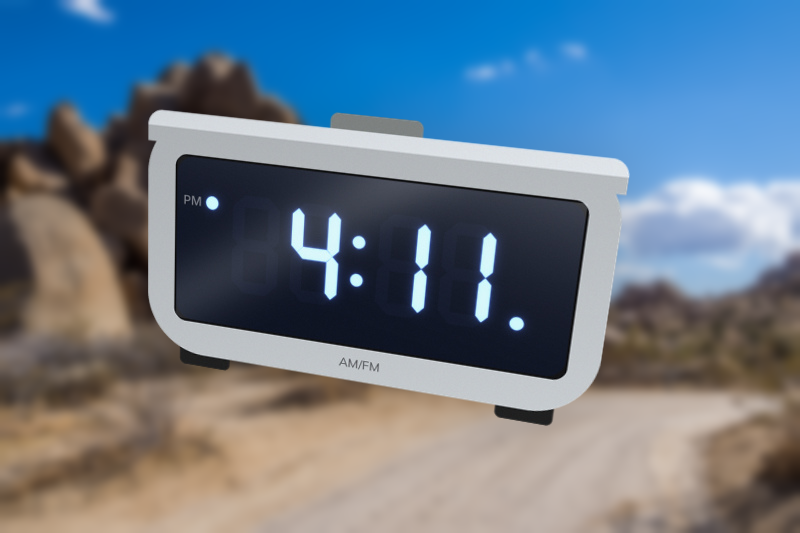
{"hour": 4, "minute": 11}
